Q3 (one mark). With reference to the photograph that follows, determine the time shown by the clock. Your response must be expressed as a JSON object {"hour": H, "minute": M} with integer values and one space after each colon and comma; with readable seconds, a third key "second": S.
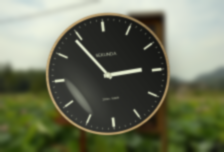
{"hour": 2, "minute": 54}
